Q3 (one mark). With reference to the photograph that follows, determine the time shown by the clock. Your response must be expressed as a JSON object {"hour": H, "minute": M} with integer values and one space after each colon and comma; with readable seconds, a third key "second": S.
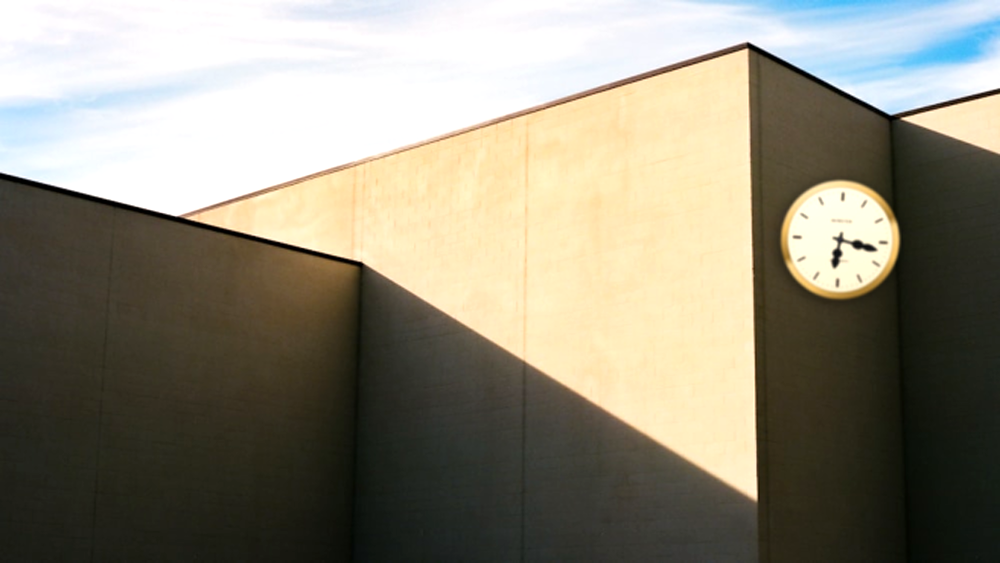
{"hour": 6, "minute": 17}
